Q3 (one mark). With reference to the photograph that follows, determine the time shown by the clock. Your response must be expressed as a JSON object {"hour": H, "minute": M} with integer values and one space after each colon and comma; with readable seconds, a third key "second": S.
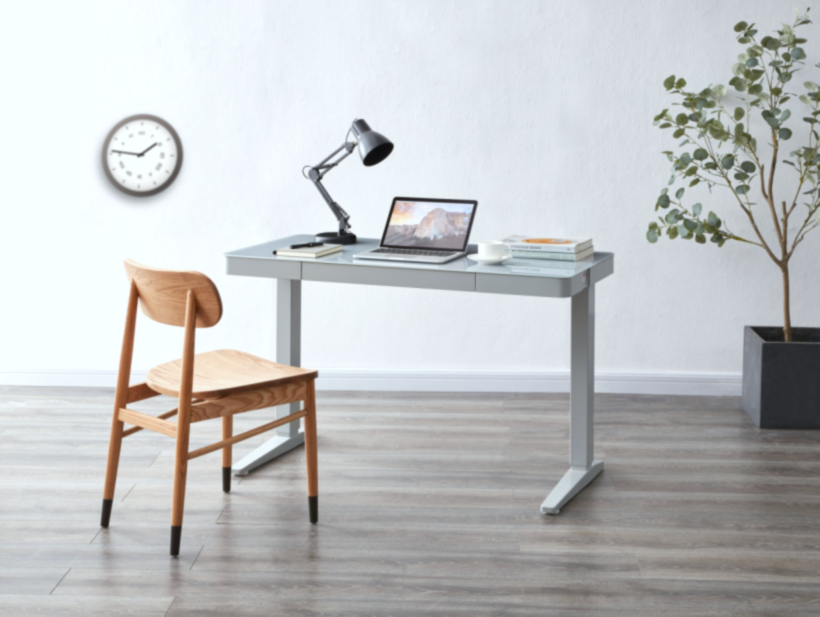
{"hour": 1, "minute": 46}
